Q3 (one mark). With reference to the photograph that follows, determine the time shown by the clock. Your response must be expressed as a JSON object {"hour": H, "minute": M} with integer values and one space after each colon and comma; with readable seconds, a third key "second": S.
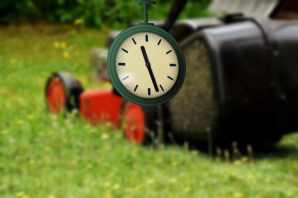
{"hour": 11, "minute": 27}
